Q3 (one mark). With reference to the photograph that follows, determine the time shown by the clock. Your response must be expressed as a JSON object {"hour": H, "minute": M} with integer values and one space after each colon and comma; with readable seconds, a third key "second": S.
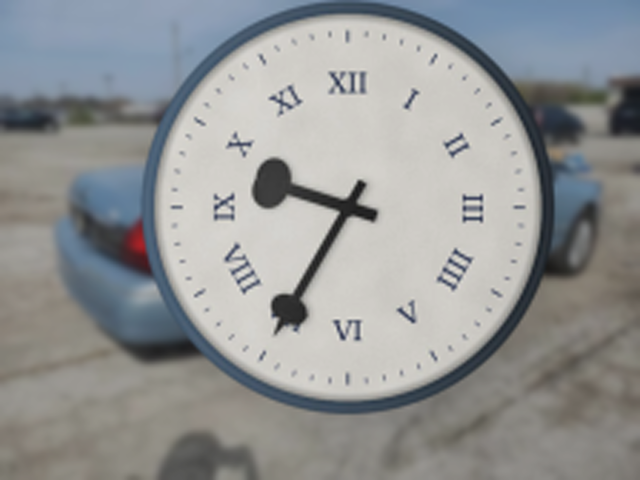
{"hour": 9, "minute": 35}
